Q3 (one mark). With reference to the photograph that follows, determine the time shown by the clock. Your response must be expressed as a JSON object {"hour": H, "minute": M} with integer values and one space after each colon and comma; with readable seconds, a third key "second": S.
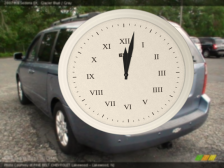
{"hour": 12, "minute": 2}
